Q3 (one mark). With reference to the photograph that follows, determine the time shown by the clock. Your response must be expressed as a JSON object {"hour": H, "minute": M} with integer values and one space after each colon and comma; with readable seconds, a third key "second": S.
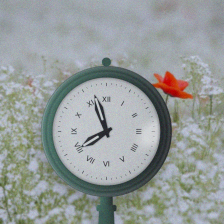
{"hour": 7, "minute": 57}
